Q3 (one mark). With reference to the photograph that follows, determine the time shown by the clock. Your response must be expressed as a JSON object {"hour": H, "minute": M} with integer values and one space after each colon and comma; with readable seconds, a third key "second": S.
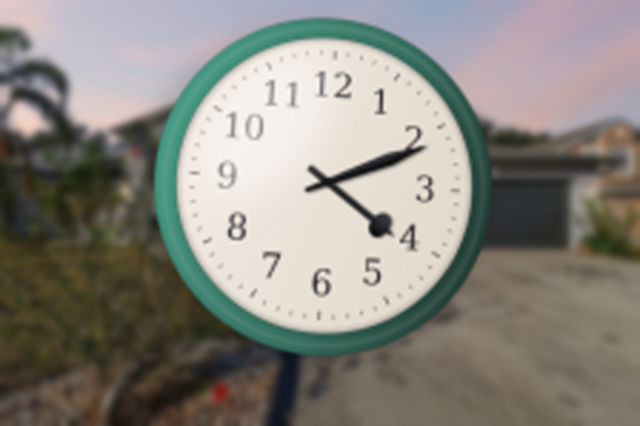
{"hour": 4, "minute": 11}
